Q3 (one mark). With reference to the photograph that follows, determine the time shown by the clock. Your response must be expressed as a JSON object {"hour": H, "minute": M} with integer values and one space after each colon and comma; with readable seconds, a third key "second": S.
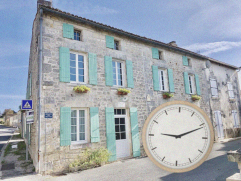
{"hour": 9, "minute": 11}
